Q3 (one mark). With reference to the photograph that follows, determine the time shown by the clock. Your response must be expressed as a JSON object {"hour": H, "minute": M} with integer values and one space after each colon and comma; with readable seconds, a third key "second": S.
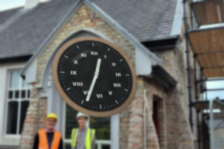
{"hour": 12, "minute": 34}
